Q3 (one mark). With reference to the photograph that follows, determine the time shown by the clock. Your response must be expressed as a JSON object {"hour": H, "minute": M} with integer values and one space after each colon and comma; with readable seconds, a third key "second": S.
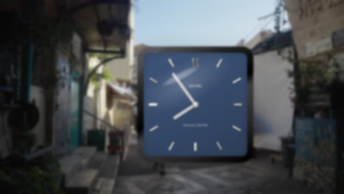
{"hour": 7, "minute": 54}
